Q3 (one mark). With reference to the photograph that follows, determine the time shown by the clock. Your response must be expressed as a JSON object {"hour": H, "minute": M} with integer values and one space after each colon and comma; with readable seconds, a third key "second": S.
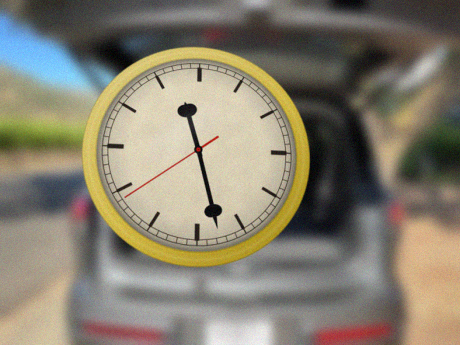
{"hour": 11, "minute": 27, "second": 39}
